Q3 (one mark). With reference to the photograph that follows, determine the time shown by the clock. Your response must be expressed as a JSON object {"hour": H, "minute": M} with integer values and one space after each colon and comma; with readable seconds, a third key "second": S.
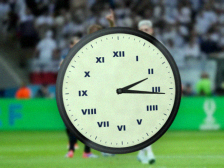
{"hour": 2, "minute": 16}
